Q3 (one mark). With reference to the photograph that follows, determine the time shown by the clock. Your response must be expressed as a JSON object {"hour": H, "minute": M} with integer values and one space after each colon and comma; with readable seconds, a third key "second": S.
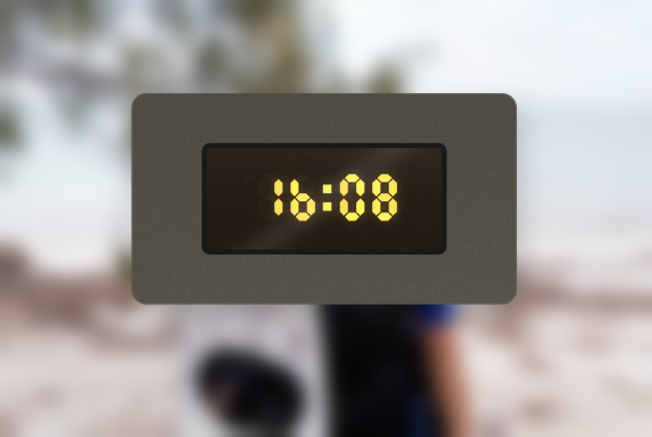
{"hour": 16, "minute": 8}
